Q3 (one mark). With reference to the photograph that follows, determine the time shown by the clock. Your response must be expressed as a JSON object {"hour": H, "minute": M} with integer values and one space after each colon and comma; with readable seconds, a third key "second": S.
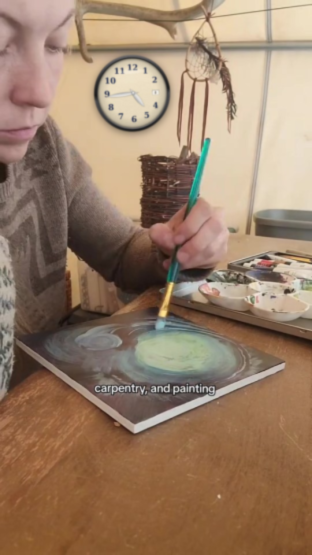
{"hour": 4, "minute": 44}
